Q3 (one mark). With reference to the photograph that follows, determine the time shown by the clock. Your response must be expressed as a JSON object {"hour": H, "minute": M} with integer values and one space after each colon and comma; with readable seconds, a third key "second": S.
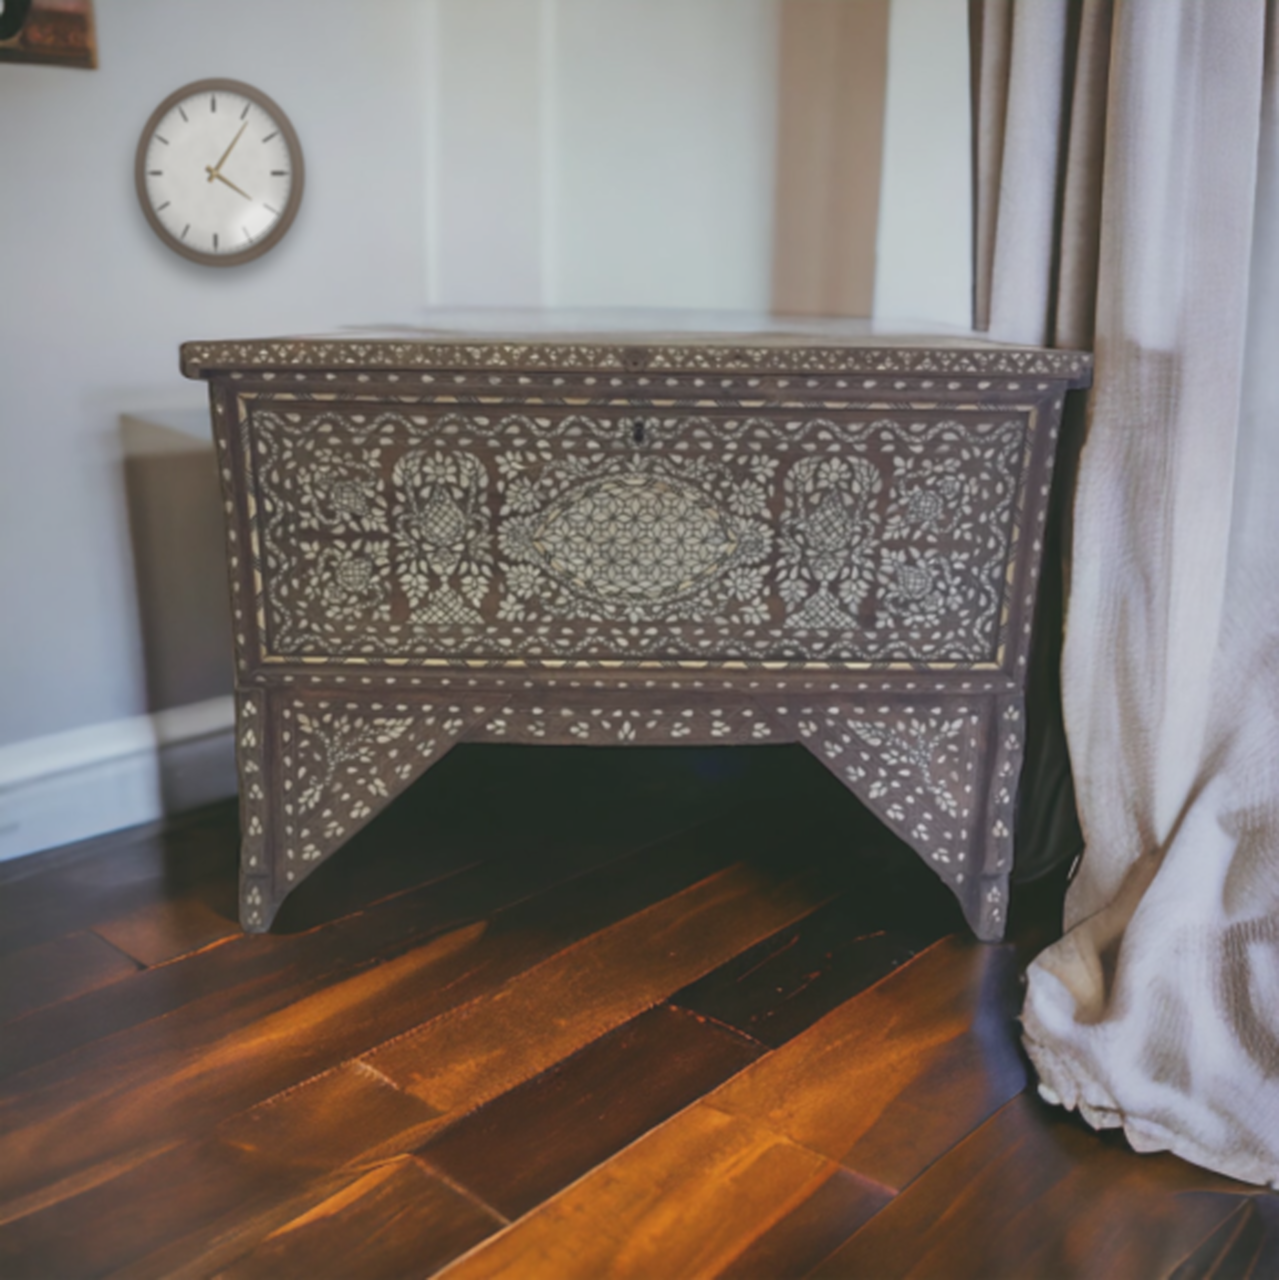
{"hour": 4, "minute": 6}
